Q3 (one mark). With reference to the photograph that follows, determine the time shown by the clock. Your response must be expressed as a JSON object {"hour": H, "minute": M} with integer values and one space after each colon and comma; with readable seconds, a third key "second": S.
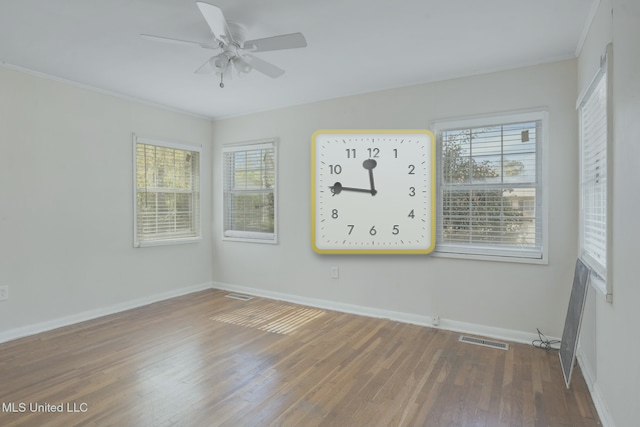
{"hour": 11, "minute": 46}
